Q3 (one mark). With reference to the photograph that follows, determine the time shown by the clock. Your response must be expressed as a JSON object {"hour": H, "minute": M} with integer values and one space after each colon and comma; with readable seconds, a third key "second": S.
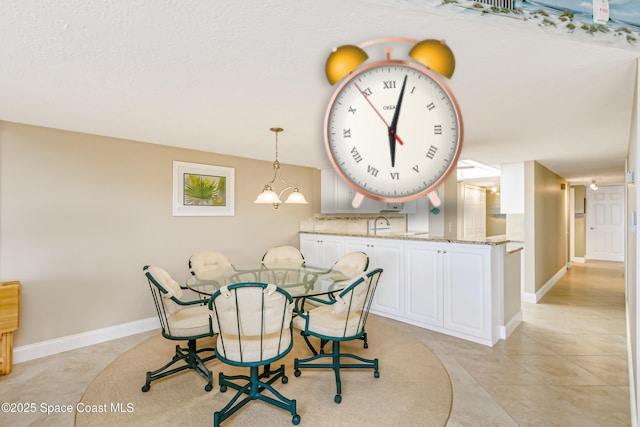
{"hour": 6, "minute": 2, "second": 54}
